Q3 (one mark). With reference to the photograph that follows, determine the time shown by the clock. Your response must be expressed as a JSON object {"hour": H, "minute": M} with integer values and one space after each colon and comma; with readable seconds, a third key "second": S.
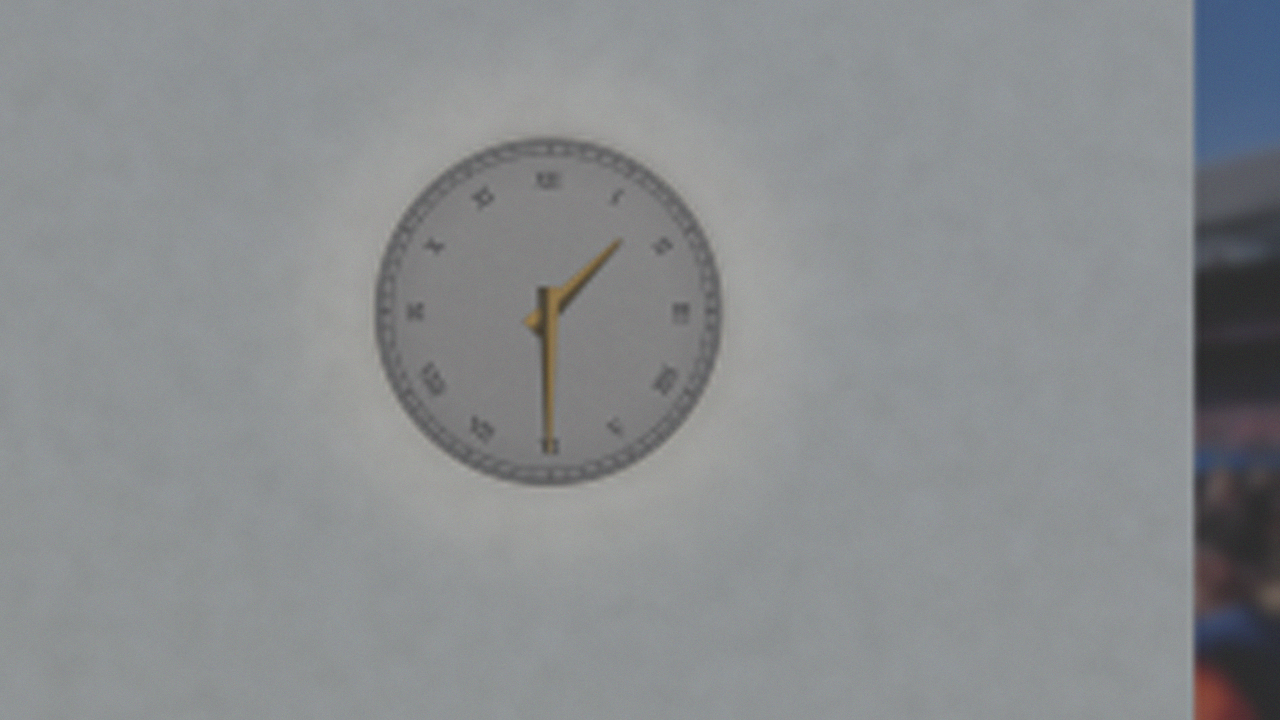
{"hour": 1, "minute": 30}
